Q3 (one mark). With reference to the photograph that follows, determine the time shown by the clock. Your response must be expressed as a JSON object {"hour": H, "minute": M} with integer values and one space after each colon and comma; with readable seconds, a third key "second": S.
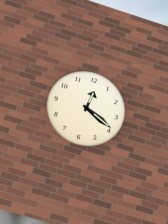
{"hour": 12, "minute": 19}
